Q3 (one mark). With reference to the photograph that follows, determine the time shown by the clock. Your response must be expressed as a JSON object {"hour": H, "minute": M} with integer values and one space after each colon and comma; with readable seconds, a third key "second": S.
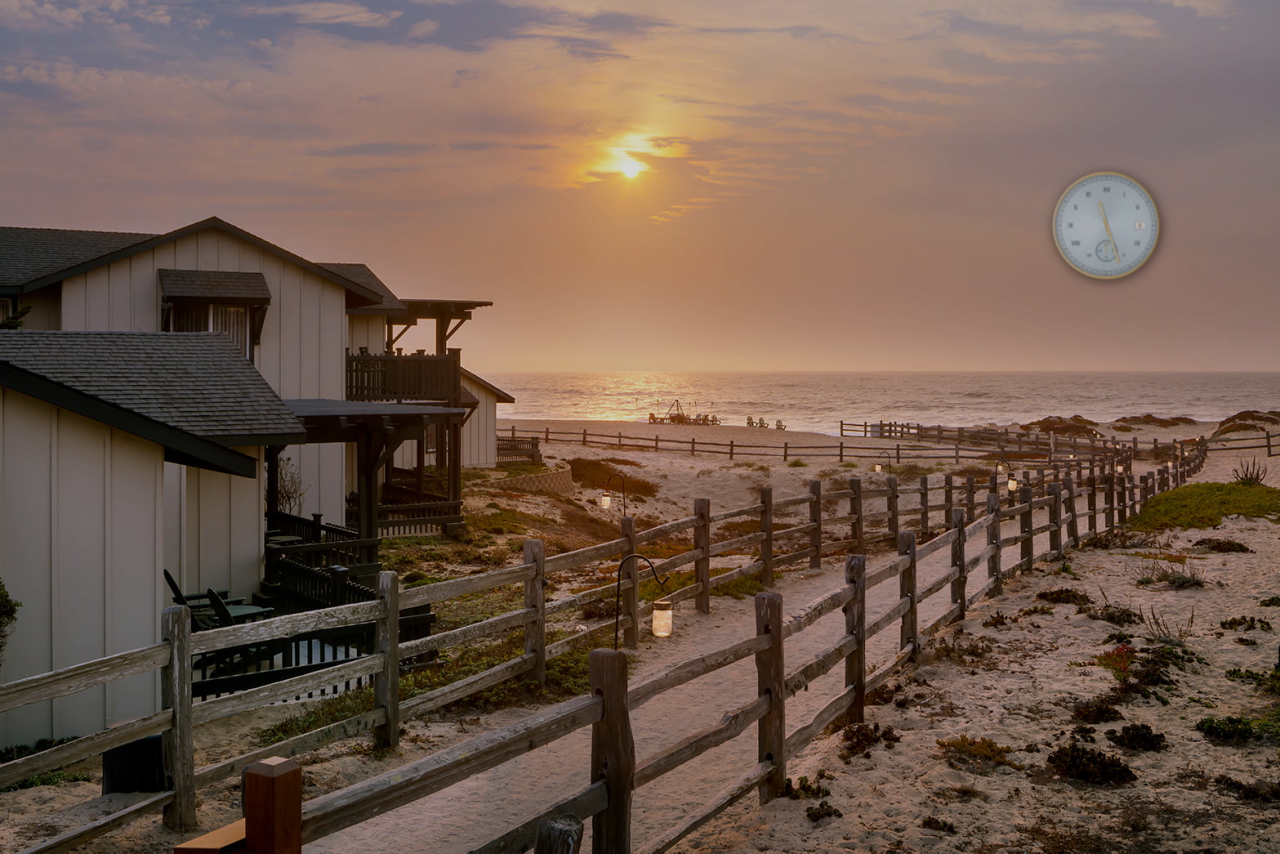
{"hour": 11, "minute": 27}
